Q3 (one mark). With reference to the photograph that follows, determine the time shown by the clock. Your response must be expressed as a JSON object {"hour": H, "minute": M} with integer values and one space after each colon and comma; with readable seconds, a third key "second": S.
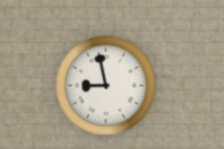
{"hour": 8, "minute": 58}
